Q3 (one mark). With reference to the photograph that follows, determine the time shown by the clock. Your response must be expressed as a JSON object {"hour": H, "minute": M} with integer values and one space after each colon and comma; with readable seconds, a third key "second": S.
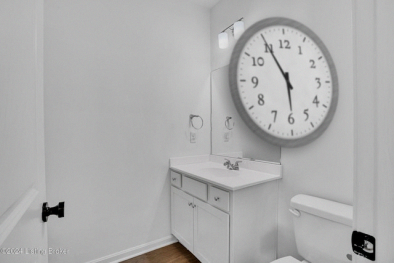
{"hour": 5, "minute": 55}
